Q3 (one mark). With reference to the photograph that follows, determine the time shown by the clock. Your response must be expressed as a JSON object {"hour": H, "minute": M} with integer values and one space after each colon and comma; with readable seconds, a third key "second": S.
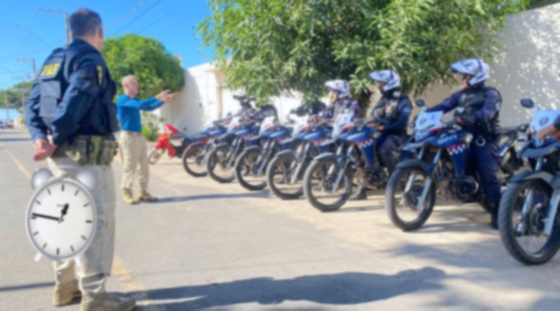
{"hour": 12, "minute": 46}
